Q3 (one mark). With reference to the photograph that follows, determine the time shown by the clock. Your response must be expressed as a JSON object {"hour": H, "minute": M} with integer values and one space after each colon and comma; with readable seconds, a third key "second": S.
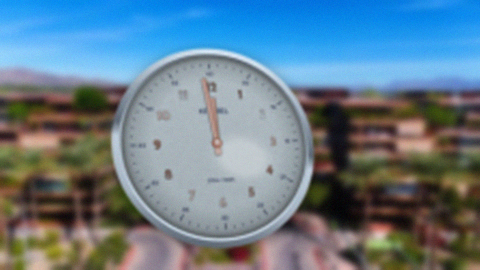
{"hour": 11, "minute": 59}
